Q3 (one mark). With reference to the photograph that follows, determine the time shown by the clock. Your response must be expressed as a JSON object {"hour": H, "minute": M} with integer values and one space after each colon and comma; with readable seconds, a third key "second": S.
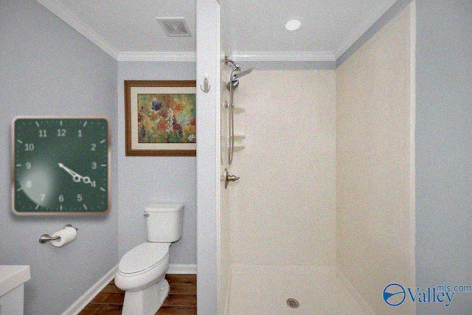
{"hour": 4, "minute": 20}
